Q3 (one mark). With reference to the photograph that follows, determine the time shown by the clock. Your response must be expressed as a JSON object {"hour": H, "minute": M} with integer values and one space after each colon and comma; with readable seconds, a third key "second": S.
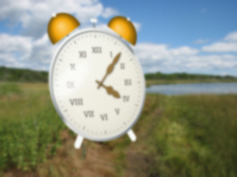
{"hour": 4, "minute": 7}
